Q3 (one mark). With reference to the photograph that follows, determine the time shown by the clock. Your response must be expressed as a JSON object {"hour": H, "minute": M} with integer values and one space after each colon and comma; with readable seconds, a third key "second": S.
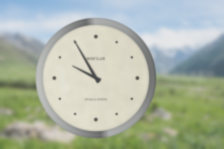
{"hour": 9, "minute": 55}
